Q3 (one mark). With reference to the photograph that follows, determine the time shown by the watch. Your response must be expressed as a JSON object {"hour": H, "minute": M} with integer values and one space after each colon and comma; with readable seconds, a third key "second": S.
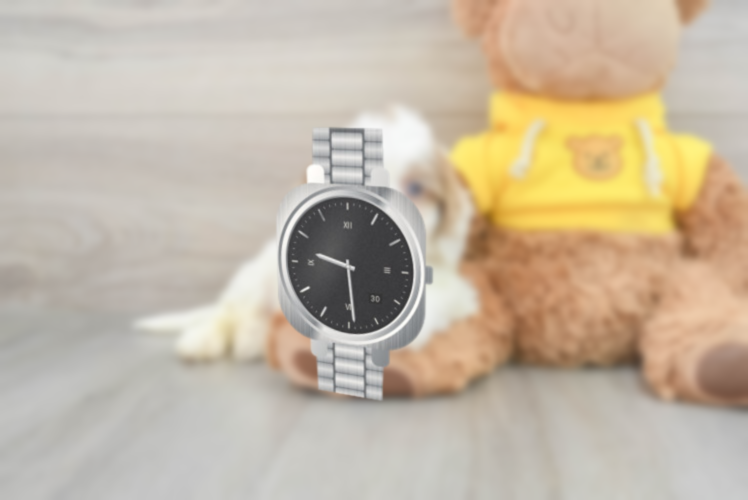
{"hour": 9, "minute": 29}
